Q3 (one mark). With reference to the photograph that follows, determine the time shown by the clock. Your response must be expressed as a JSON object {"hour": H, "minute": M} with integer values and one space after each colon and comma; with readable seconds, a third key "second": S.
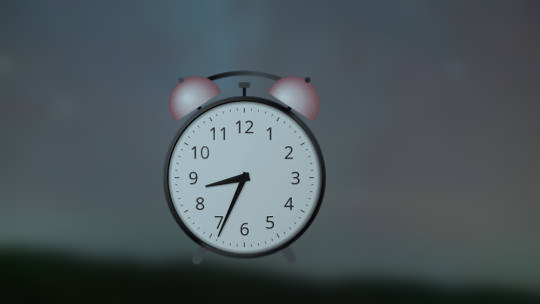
{"hour": 8, "minute": 34}
